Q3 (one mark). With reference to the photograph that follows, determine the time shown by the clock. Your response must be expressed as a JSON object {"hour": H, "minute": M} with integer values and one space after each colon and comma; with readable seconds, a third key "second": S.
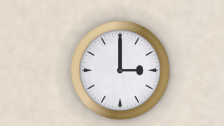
{"hour": 3, "minute": 0}
